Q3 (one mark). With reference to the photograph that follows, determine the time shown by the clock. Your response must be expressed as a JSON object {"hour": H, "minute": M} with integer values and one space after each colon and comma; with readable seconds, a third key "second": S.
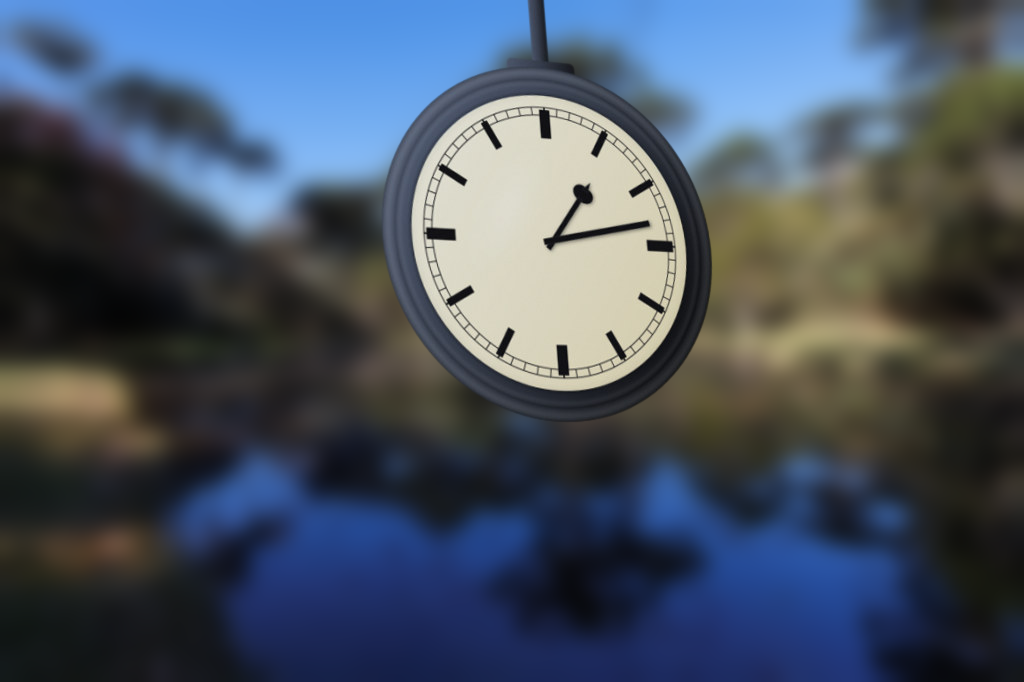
{"hour": 1, "minute": 13}
